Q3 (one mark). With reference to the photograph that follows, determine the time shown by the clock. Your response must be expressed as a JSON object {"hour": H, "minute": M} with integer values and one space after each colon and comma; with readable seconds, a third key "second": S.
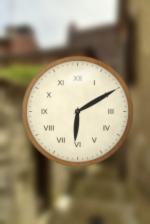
{"hour": 6, "minute": 10}
